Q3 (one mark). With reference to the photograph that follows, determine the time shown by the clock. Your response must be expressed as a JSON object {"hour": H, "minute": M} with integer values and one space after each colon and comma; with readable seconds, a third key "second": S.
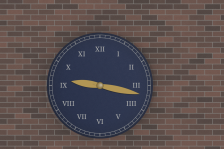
{"hour": 9, "minute": 17}
